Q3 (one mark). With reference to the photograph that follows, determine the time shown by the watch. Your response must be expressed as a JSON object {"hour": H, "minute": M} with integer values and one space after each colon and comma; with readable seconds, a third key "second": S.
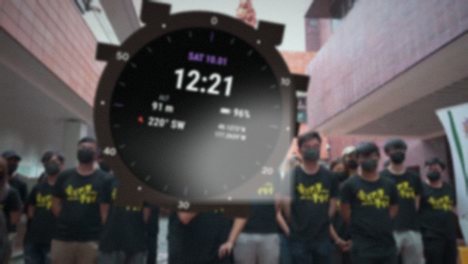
{"hour": 12, "minute": 21}
